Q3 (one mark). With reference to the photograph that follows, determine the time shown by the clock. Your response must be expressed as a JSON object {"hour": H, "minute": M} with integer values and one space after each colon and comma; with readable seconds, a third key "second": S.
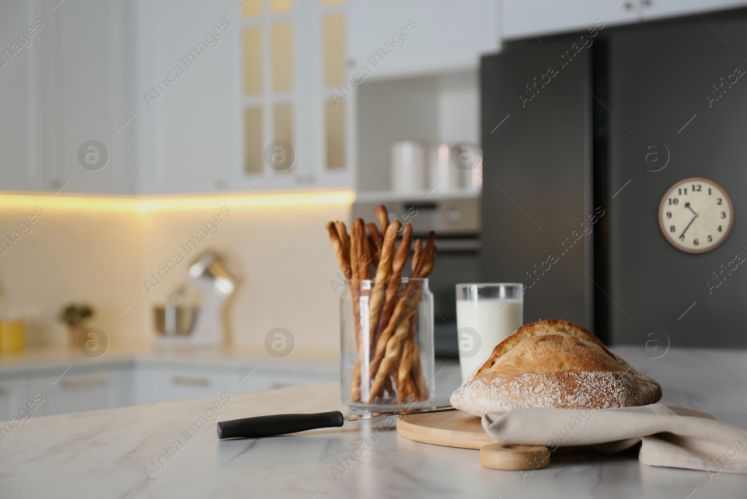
{"hour": 10, "minute": 36}
